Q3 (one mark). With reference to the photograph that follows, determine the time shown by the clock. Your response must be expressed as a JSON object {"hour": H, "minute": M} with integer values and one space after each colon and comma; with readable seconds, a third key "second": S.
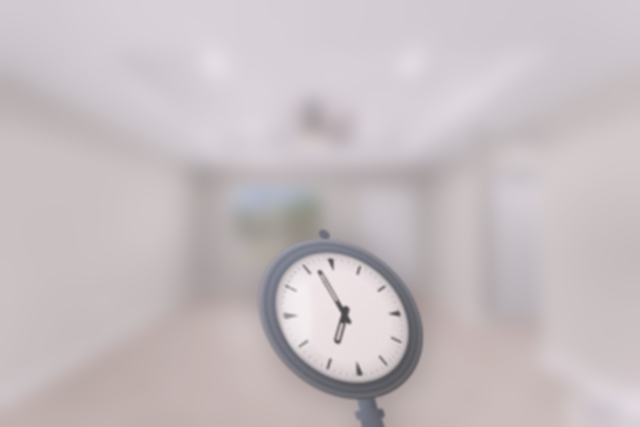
{"hour": 6, "minute": 57}
